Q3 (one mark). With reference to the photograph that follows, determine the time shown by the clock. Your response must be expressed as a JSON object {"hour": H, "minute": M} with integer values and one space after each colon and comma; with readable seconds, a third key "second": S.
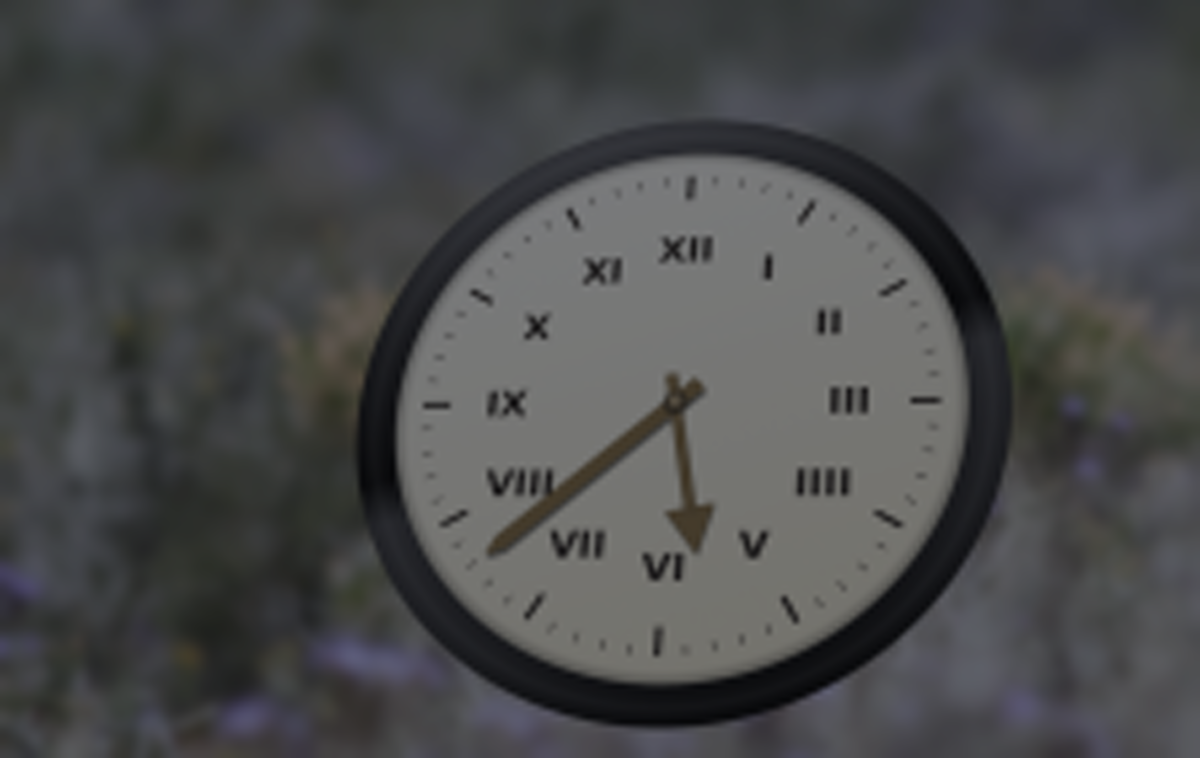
{"hour": 5, "minute": 38}
